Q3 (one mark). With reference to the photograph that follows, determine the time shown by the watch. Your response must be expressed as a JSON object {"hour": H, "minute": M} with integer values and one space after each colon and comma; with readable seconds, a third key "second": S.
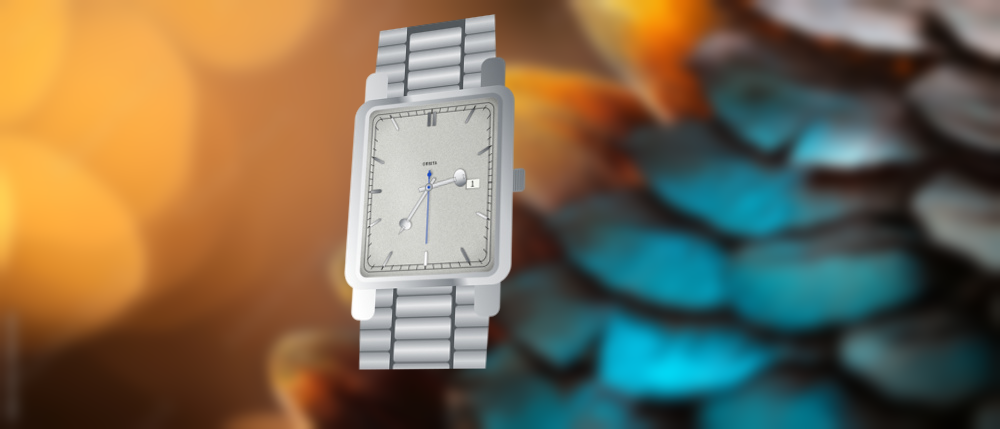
{"hour": 2, "minute": 35, "second": 30}
